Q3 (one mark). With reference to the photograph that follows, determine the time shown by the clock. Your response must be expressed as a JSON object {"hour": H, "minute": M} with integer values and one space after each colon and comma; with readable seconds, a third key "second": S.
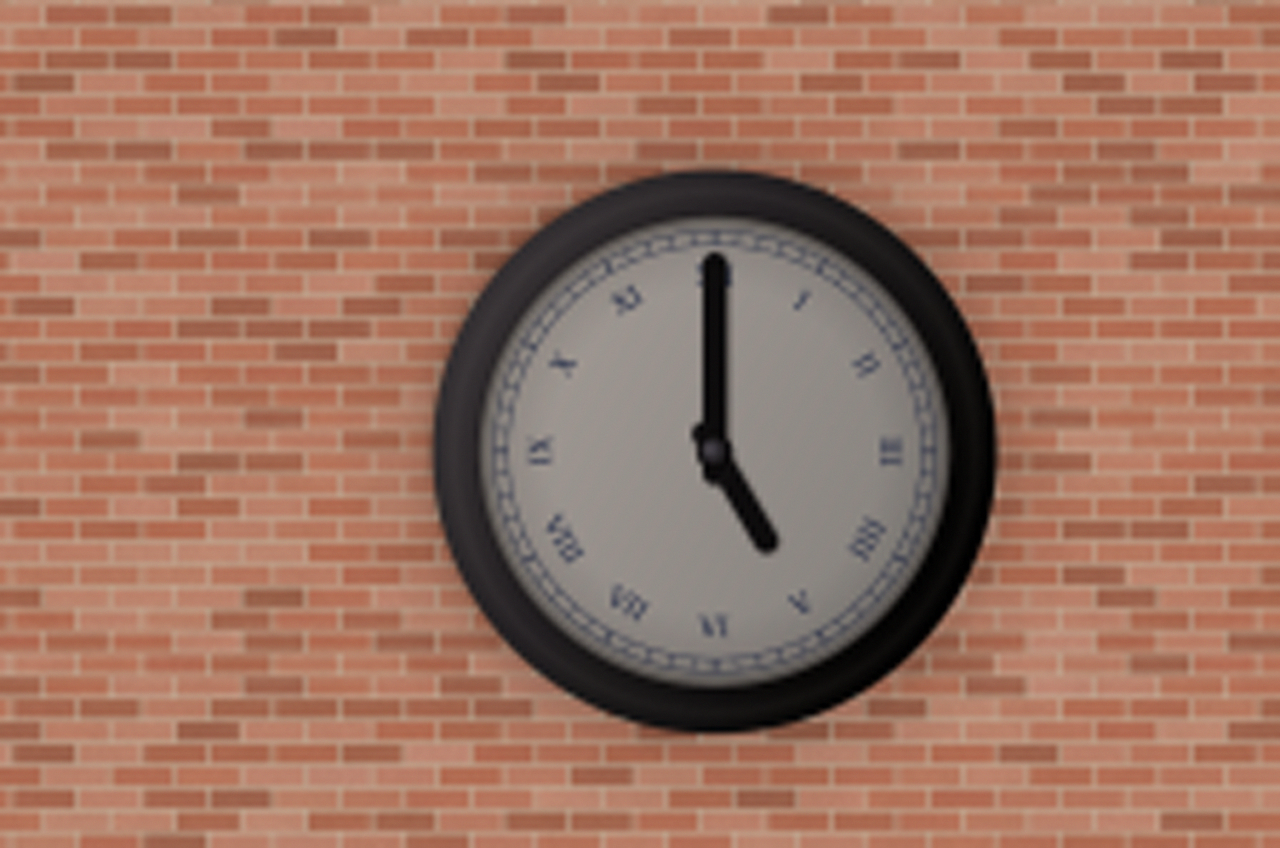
{"hour": 5, "minute": 0}
